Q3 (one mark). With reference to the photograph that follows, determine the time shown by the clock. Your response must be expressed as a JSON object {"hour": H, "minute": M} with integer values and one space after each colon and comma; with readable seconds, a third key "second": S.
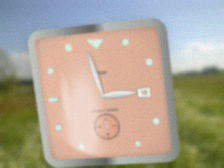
{"hour": 2, "minute": 58}
